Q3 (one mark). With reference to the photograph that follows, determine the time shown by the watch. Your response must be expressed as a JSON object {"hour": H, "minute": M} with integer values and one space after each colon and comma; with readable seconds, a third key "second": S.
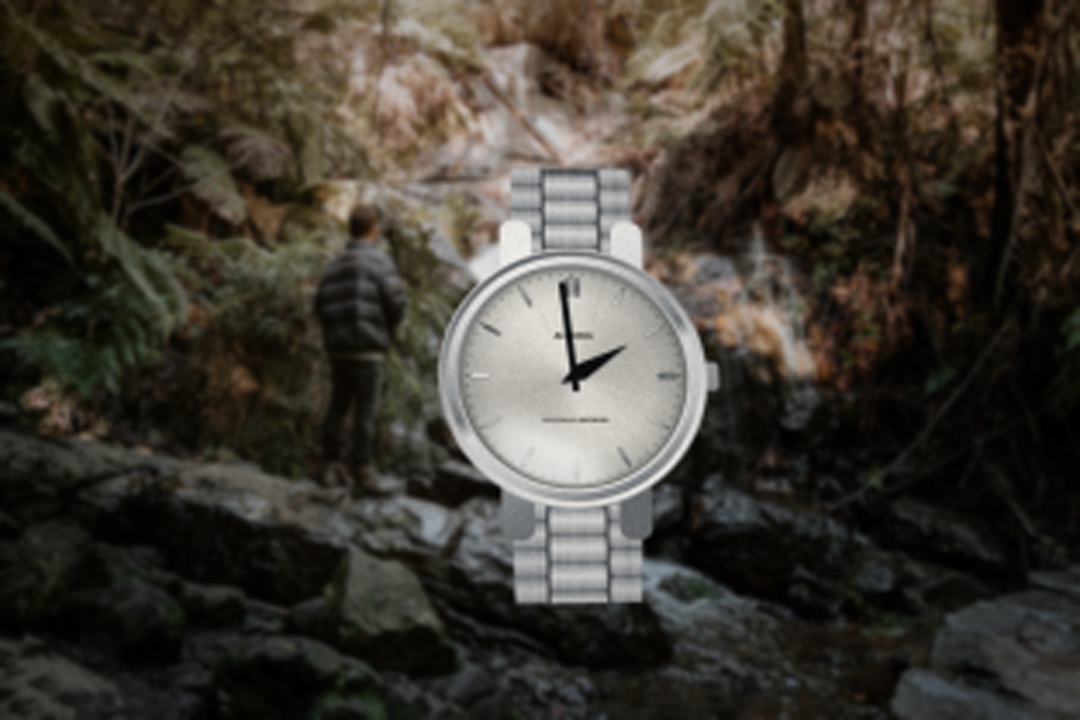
{"hour": 1, "minute": 59}
